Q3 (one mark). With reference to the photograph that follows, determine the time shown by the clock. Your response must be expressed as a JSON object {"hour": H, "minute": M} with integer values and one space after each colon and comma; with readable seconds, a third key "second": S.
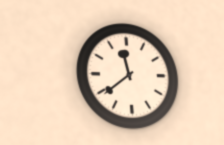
{"hour": 11, "minute": 39}
